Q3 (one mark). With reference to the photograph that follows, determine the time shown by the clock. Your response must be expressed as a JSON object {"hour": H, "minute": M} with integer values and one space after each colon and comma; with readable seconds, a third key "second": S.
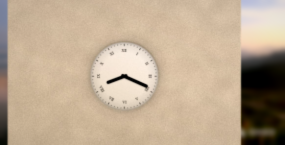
{"hour": 8, "minute": 19}
